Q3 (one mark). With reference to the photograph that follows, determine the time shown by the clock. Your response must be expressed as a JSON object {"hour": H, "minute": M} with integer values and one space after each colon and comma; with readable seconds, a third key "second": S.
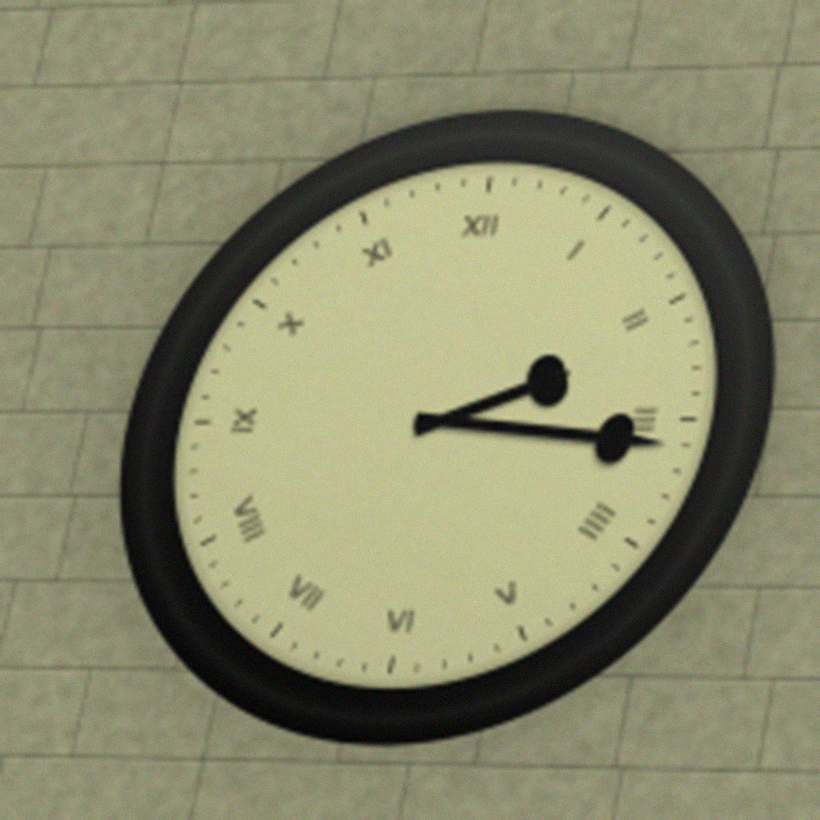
{"hour": 2, "minute": 16}
